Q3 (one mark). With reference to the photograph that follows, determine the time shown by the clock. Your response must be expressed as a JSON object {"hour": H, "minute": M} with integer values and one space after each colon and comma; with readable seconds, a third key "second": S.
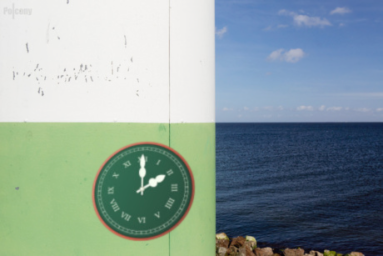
{"hour": 2, "minute": 0}
